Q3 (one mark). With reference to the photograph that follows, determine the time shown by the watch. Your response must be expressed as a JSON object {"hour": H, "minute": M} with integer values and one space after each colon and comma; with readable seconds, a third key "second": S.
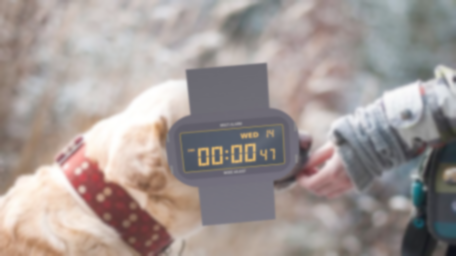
{"hour": 0, "minute": 0, "second": 47}
